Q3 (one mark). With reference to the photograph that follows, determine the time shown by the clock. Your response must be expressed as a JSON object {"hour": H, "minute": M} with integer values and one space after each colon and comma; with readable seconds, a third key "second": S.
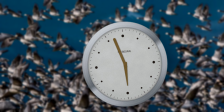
{"hour": 5, "minute": 57}
